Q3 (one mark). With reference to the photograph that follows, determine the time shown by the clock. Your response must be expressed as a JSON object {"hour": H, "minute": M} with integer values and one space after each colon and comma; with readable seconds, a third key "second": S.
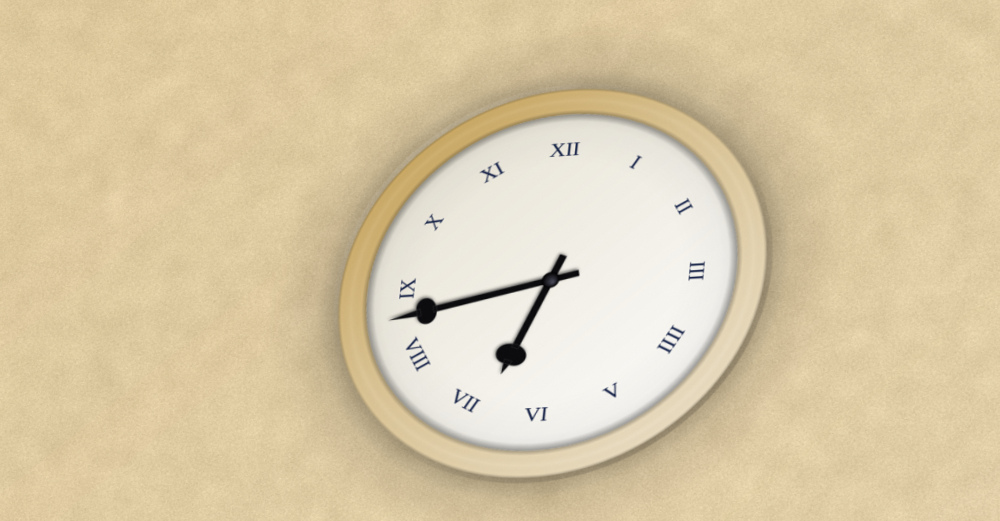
{"hour": 6, "minute": 43}
